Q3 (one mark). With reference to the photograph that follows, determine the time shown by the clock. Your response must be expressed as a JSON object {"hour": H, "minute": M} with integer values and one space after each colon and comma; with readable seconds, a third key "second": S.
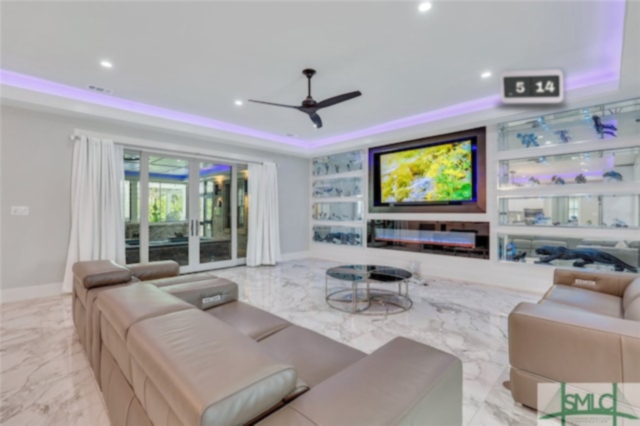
{"hour": 5, "minute": 14}
